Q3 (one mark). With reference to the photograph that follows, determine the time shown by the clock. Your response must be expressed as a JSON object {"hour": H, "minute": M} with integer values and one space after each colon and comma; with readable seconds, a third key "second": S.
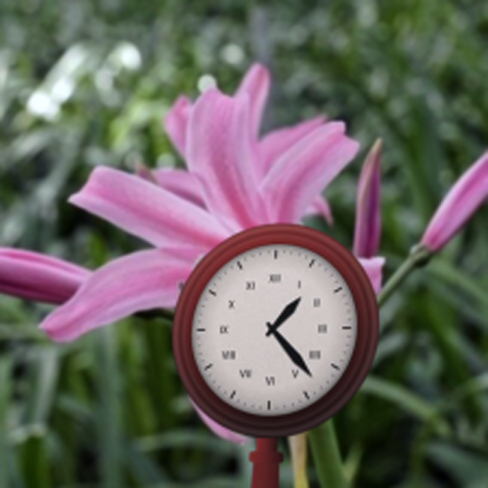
{"hour": 1, "minute": 23}
